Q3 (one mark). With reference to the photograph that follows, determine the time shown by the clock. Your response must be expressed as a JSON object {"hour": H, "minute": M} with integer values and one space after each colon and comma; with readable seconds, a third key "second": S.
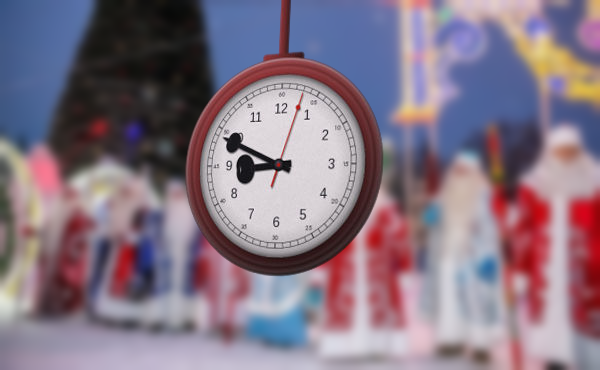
{"hour": 8, "minute": 49, "second": 3}
